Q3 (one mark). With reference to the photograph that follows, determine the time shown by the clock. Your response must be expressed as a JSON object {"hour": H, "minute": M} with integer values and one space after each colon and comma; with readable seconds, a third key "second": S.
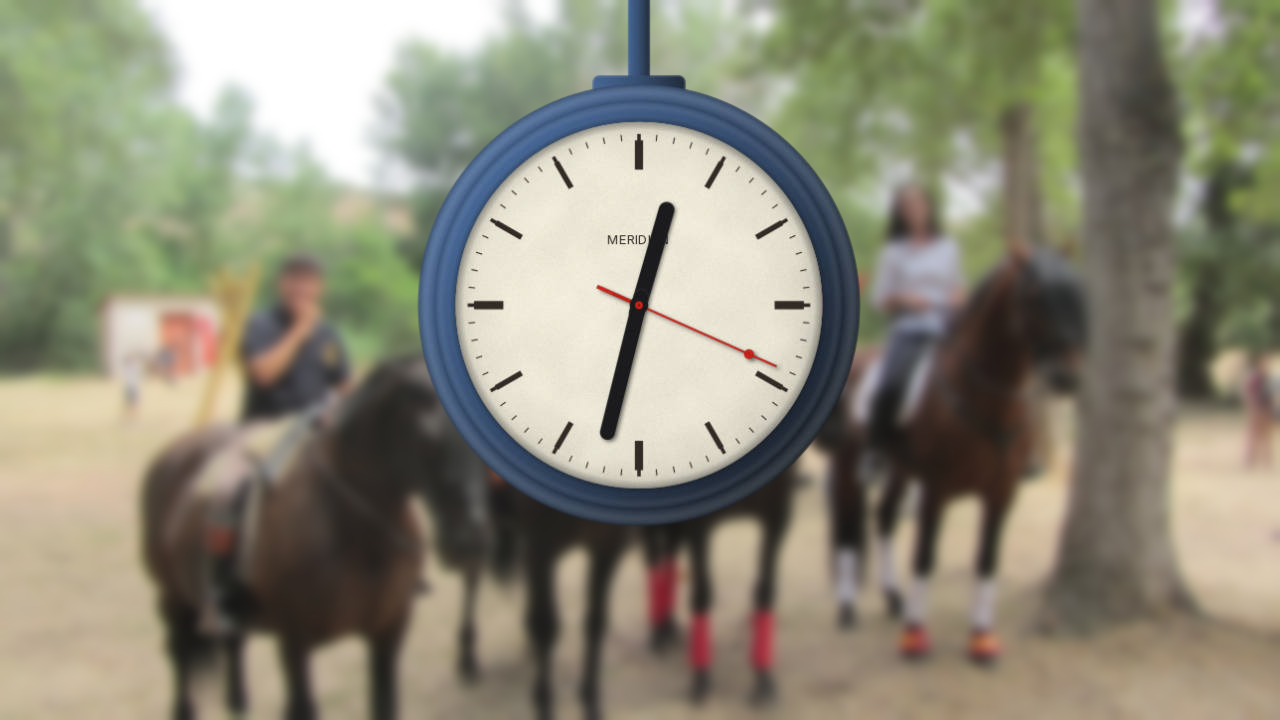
{"hour": 12, "minute": 32, "second": 19}
